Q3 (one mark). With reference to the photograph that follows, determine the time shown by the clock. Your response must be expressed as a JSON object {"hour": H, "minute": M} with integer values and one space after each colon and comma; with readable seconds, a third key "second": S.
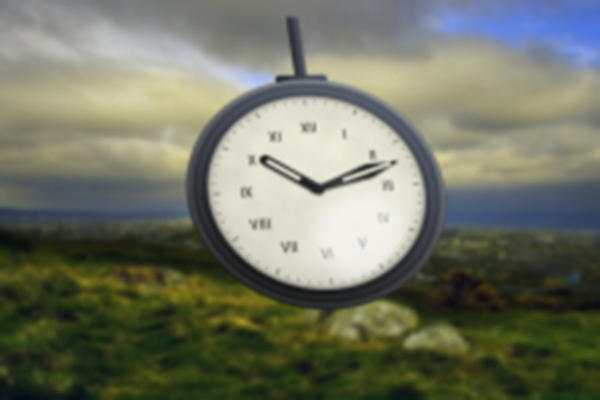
{"hour": 10, "minute": 12}
